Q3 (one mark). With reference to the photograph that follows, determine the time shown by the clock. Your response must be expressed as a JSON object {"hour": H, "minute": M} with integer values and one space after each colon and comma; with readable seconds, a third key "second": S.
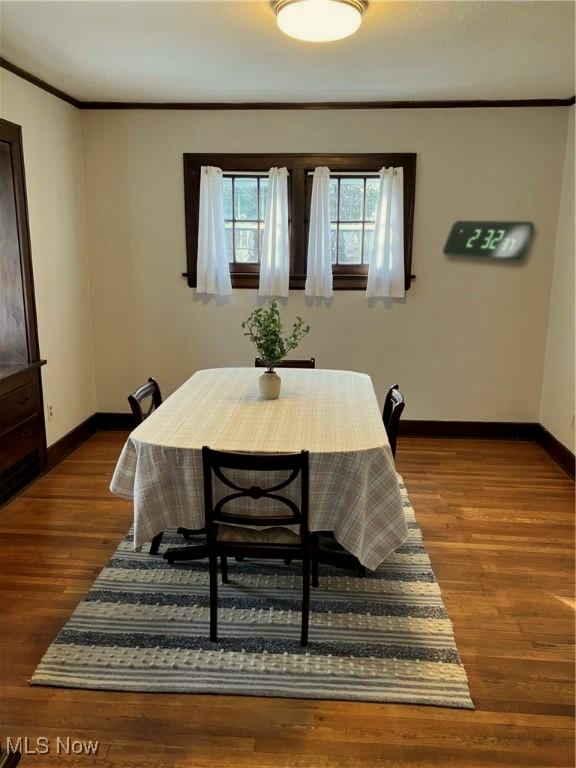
{"hour": 2, "minute": 32}
